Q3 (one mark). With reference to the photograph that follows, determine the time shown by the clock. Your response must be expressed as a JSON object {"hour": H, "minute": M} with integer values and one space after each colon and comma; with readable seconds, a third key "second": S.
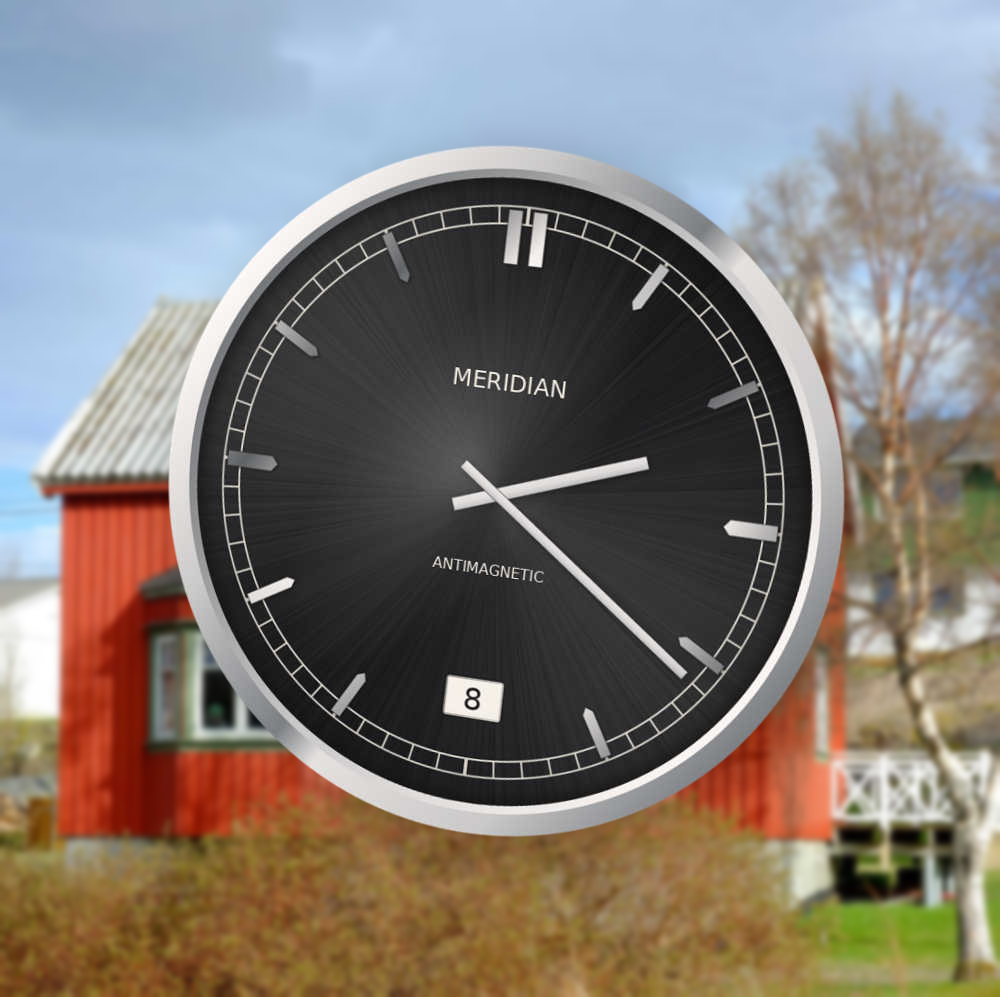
{"hour": 2, "minute": 21}
